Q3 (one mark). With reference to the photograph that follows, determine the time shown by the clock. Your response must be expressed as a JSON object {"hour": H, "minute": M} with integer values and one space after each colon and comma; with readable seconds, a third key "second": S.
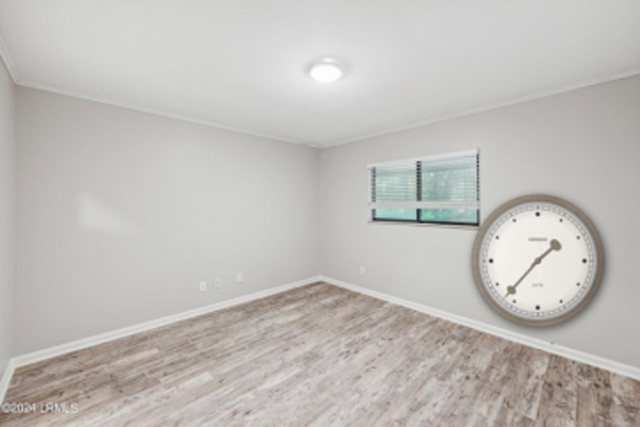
{"hour": 1, "minute": 37}
